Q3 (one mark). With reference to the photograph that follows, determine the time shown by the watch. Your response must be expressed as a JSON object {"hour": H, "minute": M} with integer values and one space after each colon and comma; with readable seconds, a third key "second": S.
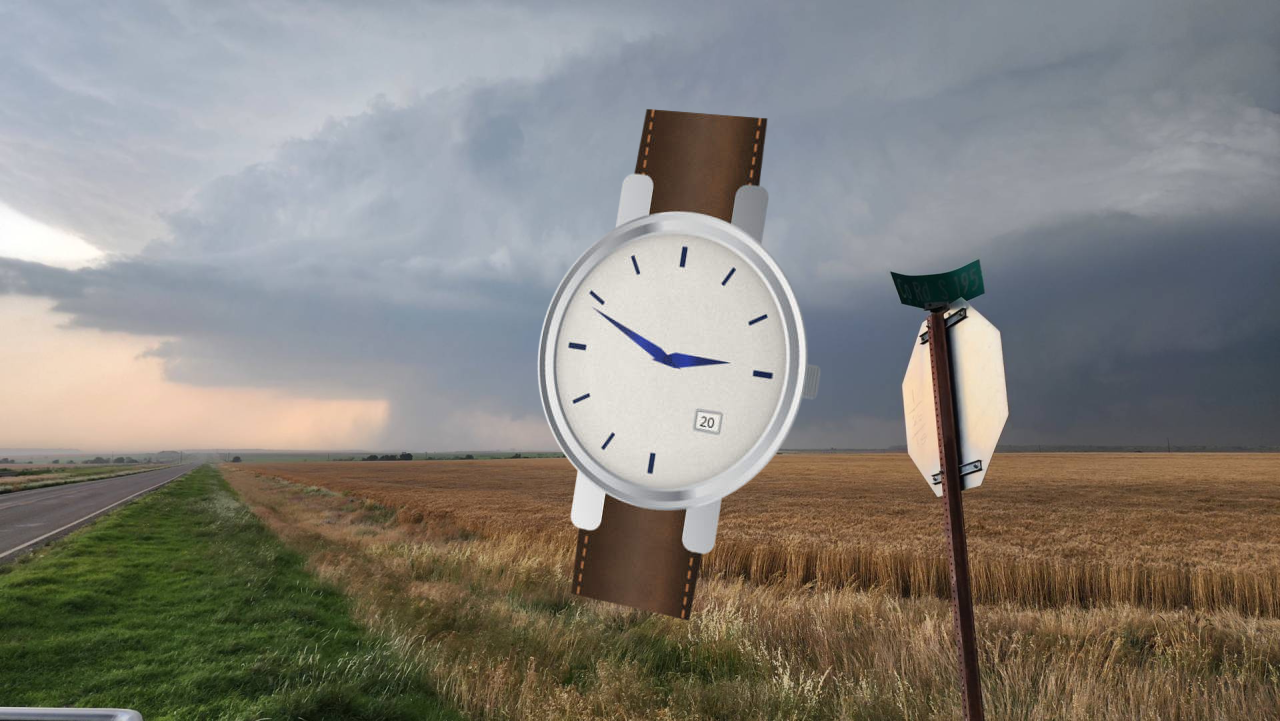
{"hour": 2, "minute": 49}
